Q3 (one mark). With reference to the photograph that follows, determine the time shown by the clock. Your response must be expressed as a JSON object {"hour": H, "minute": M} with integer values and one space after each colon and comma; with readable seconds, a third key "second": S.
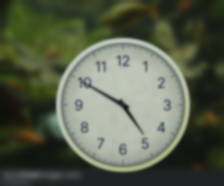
{"hour": 4, "minute": 50}
